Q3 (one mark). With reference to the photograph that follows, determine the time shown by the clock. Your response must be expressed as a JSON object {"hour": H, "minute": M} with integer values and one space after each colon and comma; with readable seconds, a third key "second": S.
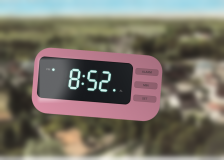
{"hour": 8, "minute": 52}
